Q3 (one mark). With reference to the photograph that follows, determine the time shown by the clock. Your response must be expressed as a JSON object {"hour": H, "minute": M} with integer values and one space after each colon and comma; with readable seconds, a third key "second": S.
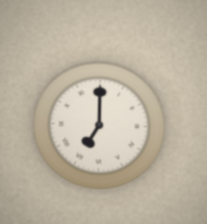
{"hour": 7, "minute": 0}
